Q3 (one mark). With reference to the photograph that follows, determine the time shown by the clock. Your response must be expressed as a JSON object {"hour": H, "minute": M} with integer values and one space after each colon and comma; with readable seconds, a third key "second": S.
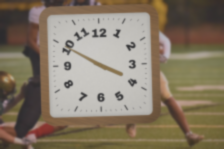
{"hour": 3, "minute": 50}
